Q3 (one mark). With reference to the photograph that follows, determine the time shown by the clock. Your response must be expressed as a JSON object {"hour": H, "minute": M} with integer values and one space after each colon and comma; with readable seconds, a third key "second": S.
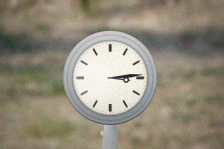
{"hour": 3, "minute": 14}
